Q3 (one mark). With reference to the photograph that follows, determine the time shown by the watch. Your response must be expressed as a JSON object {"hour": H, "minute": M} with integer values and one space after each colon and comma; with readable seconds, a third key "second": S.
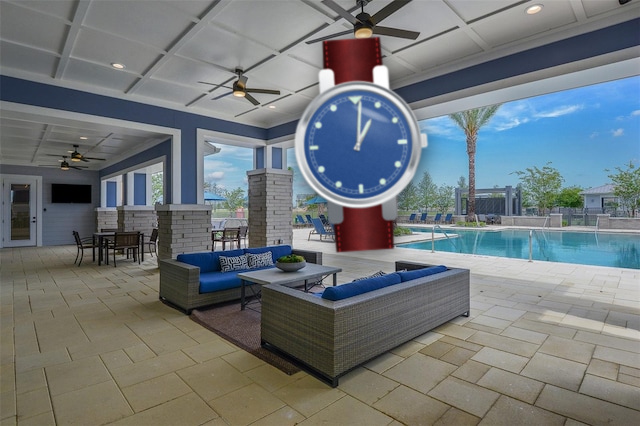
{"hour": 1, "minute": 1}
